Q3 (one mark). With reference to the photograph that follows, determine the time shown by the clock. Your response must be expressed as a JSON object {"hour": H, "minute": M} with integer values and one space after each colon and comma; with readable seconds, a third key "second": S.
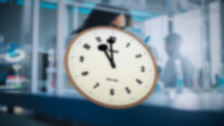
{"hour": 10, "minute": 59}
